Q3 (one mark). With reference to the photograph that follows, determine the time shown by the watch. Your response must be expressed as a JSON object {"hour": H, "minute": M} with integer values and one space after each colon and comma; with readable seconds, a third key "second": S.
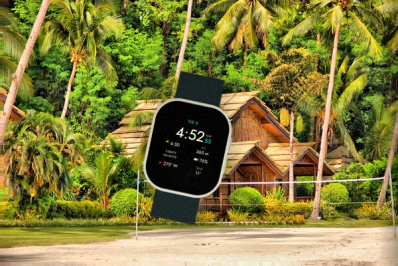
{"hour": 4, "minute": 52}
